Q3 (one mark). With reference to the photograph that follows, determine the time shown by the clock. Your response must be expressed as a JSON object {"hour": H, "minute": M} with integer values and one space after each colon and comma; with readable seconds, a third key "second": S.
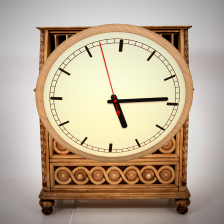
{"hour": 5, "minute": 13, "second": 57}
